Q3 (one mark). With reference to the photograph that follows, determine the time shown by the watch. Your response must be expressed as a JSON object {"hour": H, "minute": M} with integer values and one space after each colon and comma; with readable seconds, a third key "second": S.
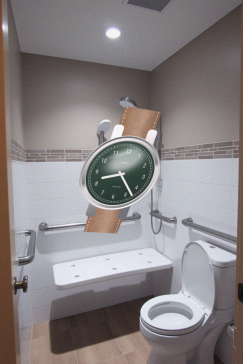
{"hour": 8, "minute": 23}
